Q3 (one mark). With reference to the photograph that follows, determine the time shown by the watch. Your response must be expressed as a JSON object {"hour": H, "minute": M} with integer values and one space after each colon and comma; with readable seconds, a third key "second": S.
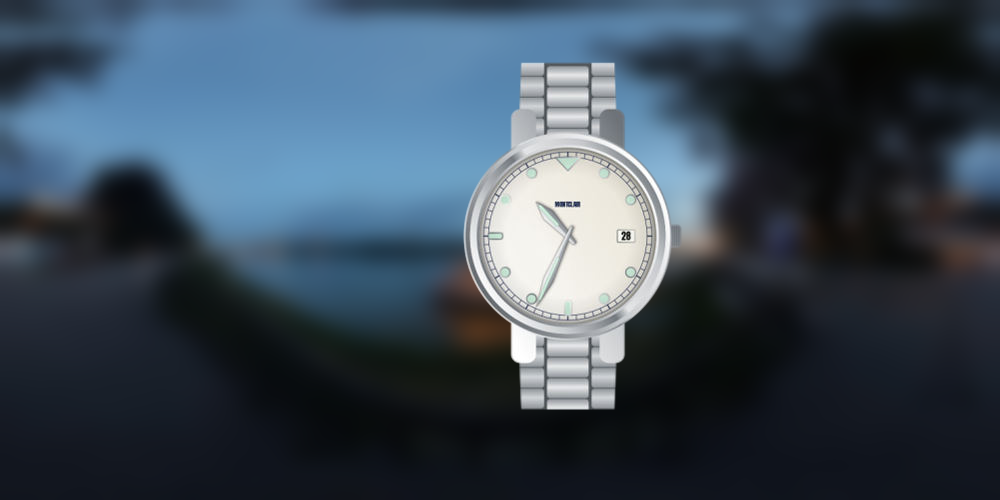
{"hour": 10, "minute": 34}
